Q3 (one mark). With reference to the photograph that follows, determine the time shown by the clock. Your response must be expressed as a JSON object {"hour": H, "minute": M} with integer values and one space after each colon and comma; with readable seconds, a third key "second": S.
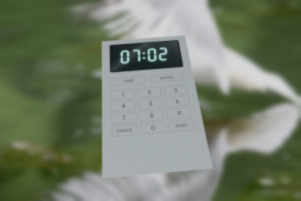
{"hour": 7, "minute": 2}
